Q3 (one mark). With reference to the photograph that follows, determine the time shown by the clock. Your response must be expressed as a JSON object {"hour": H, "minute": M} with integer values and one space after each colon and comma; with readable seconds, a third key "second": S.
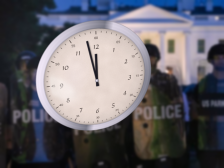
{"hour": 11, "minute": 58}
